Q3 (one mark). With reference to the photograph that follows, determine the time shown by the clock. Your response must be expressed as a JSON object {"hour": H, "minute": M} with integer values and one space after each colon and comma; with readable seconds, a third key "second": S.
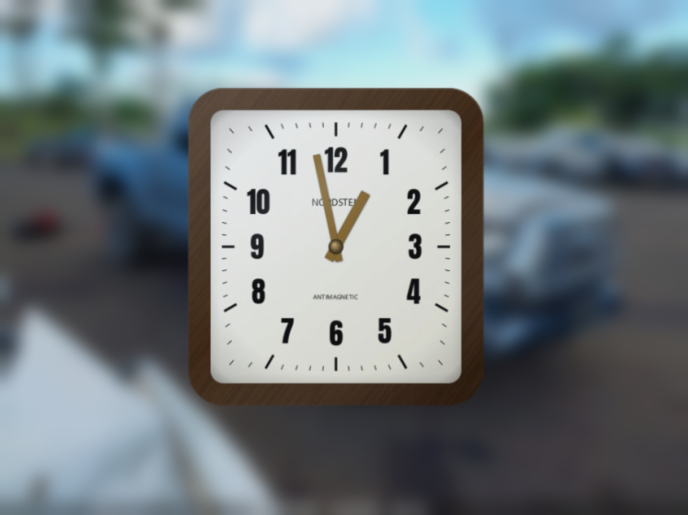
{"hour": 12, "minute": 58}
